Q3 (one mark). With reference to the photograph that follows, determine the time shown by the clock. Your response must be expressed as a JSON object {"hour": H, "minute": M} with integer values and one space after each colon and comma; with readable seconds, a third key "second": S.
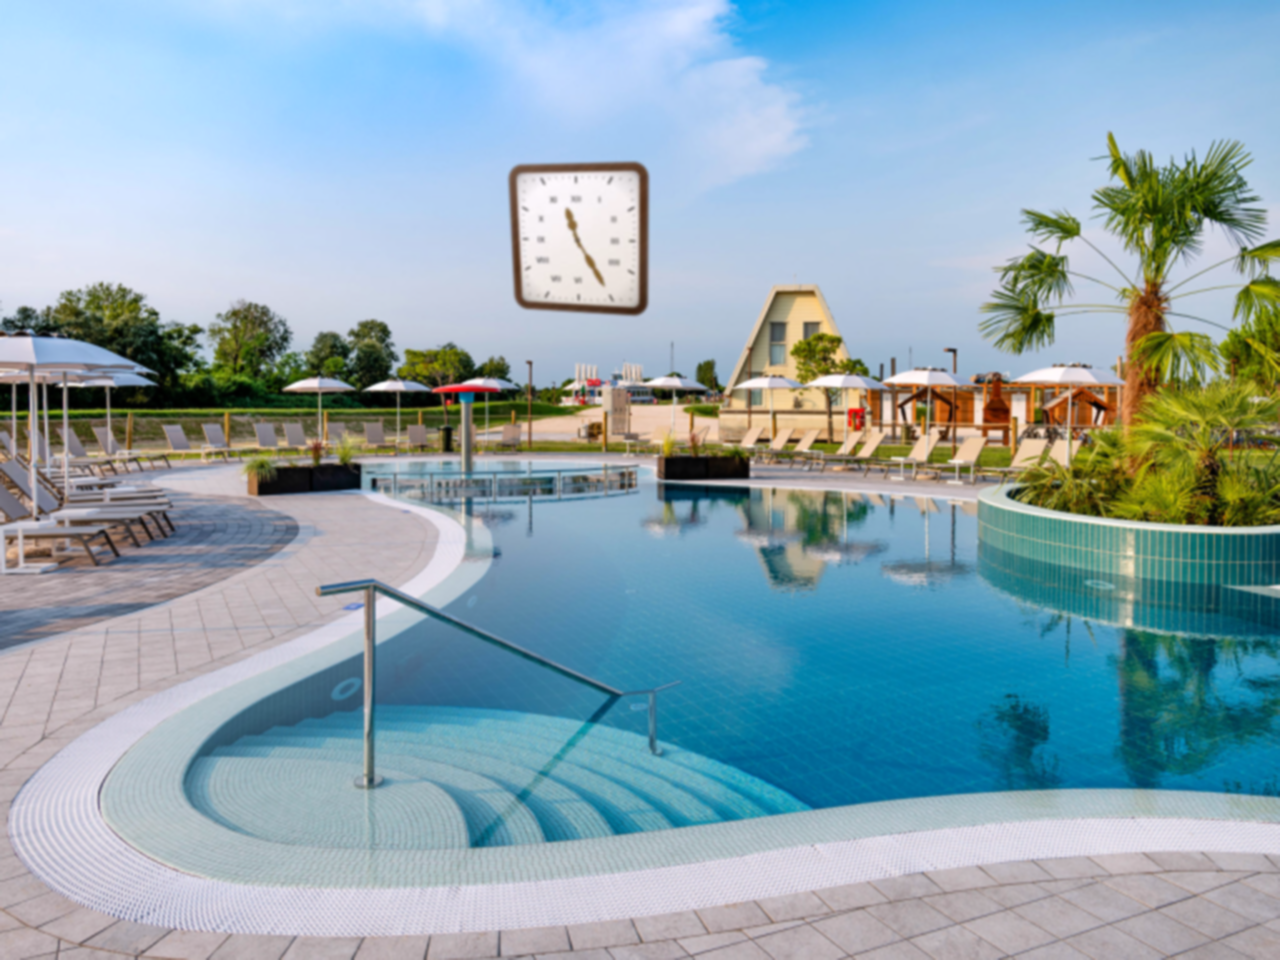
{"hour": 11, "minute": 25}
